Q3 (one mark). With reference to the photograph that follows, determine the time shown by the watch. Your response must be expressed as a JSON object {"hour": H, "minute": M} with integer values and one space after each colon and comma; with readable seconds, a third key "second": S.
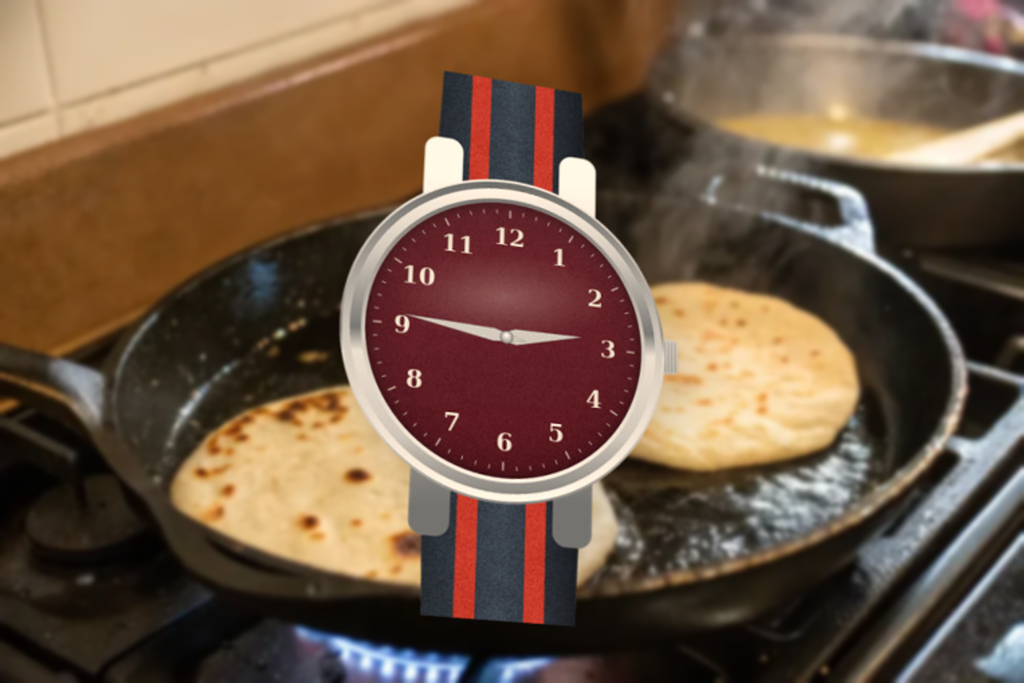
{"hour": 2, "minute": 46}
